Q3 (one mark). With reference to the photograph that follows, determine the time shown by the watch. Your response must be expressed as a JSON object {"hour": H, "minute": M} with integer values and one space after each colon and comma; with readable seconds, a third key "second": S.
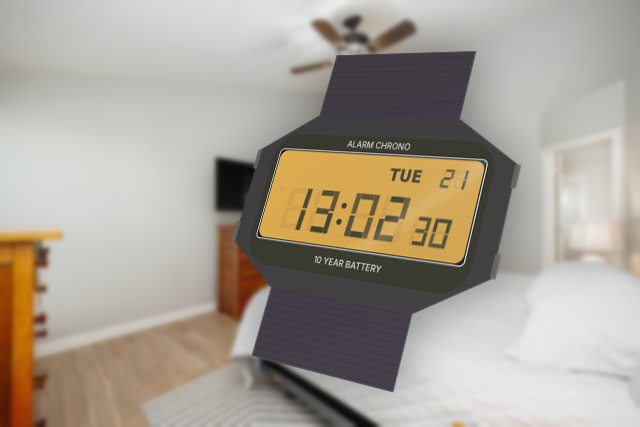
{"hour": 13, "minute": 2, "second": 30}
